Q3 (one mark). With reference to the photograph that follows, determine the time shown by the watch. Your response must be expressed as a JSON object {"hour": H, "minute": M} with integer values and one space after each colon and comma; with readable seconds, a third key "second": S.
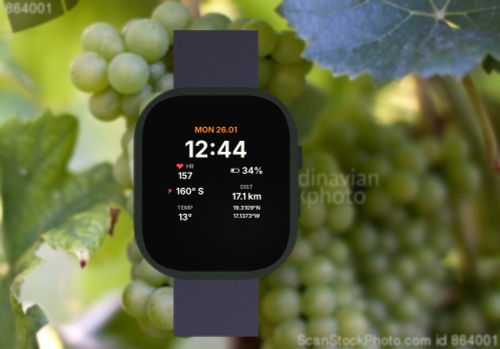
{"hour": 12, "minute": 44}
